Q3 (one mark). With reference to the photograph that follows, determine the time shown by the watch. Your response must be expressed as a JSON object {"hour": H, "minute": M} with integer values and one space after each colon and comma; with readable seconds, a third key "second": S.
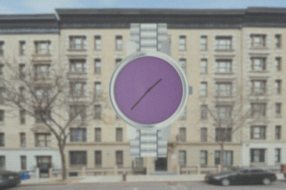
{"hour": 1, "minute": 37}
